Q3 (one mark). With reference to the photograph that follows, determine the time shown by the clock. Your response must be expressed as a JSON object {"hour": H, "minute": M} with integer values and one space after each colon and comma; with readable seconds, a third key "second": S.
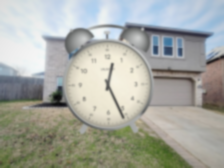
{"hour": 12, "minute": 26}
